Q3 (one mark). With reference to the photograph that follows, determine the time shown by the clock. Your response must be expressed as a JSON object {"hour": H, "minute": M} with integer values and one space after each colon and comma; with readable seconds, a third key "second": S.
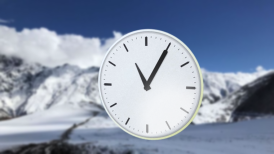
{"hour": 11, "minute": 5}
